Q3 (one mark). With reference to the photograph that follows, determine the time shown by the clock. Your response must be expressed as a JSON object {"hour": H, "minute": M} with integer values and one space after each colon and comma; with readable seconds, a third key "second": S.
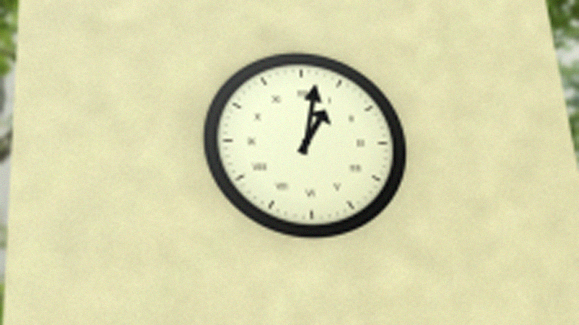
{"hour": 1, "minute": 2}
